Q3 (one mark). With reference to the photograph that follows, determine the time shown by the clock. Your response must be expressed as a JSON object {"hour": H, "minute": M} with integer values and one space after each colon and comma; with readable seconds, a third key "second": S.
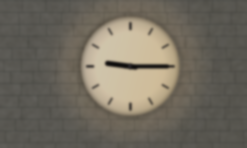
{"hour": 9, "minute": 15}
